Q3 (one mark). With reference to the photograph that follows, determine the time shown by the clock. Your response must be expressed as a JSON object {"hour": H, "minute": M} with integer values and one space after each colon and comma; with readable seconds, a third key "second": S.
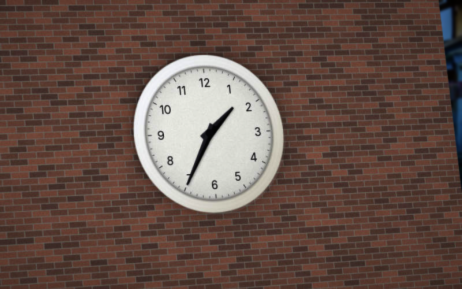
{"hour": 1, "minute": 35}
